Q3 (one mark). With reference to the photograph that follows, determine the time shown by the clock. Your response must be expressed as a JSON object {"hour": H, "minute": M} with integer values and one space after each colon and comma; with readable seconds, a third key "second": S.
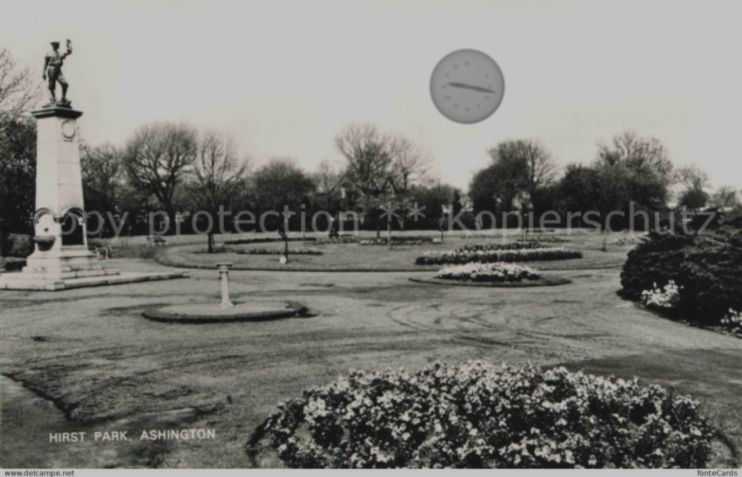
{"hour": 9, "minute": 17}
